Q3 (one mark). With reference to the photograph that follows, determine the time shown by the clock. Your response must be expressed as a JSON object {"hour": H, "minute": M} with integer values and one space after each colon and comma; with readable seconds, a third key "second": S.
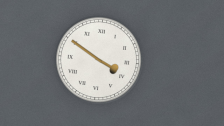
{"hour": 3, "minute": 50}
